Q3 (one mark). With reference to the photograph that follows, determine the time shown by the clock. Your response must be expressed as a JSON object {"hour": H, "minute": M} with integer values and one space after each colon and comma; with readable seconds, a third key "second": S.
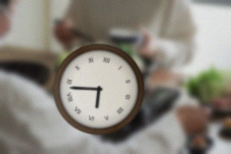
{"hour": 5, "minute": 43}
